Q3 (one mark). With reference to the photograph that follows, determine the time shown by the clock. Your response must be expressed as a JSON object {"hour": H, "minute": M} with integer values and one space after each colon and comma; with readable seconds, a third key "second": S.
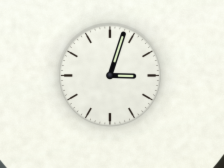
{"hour": 3, "minute": 3}
